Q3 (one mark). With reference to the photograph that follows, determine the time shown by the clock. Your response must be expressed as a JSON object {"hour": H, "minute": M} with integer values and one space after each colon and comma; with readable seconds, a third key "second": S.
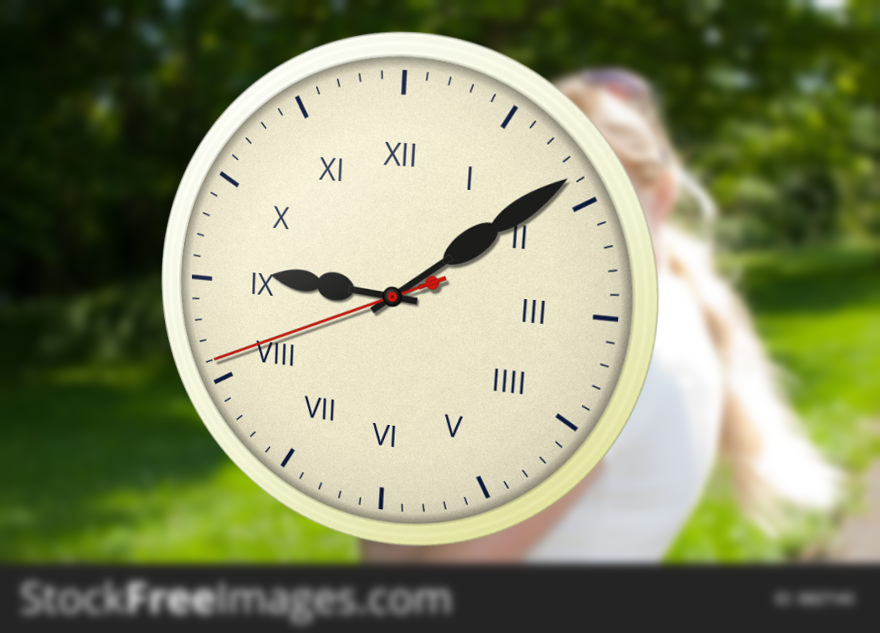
{"hour": 9, "minute": 8, "second": 41}
